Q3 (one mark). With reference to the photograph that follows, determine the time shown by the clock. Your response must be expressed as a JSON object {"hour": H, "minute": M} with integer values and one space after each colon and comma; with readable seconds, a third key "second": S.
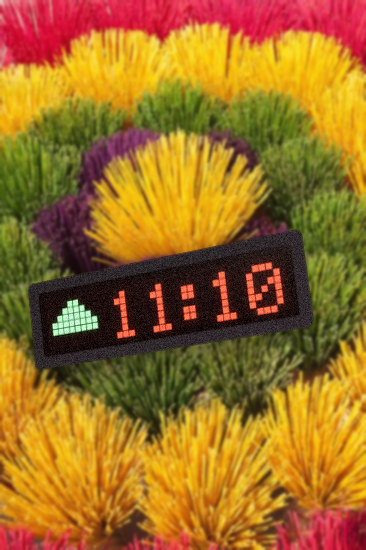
{"hour": 11, "minute": 10}
